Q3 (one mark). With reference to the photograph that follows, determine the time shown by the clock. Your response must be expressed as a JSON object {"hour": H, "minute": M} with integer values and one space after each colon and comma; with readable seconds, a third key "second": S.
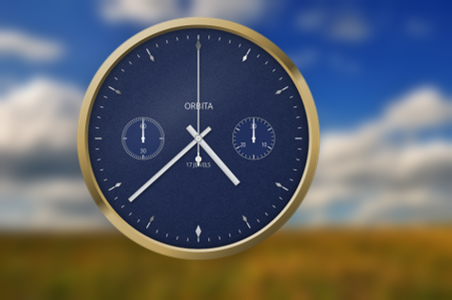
{"hour": 4, "minute": 38}
